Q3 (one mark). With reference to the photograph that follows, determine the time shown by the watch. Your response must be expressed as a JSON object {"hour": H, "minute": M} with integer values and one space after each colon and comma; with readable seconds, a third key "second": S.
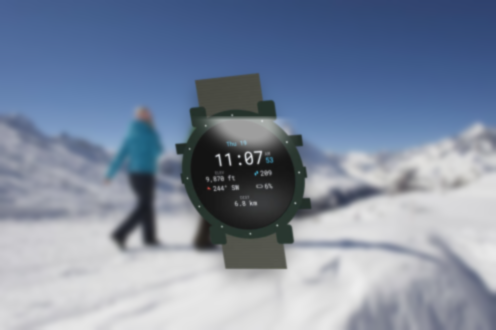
{"hour": 11, "minute": 7}
